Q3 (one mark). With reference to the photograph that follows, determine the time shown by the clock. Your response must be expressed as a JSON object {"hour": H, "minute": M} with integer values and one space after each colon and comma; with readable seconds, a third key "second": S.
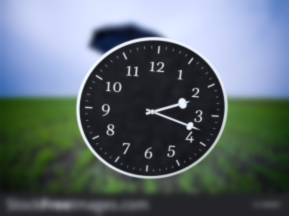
{"hour": 2, "minute": 18}
